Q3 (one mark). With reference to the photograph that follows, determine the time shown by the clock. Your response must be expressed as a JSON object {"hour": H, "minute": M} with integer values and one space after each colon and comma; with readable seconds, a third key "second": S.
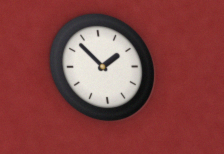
{"hour": 1, "minute": 53}
